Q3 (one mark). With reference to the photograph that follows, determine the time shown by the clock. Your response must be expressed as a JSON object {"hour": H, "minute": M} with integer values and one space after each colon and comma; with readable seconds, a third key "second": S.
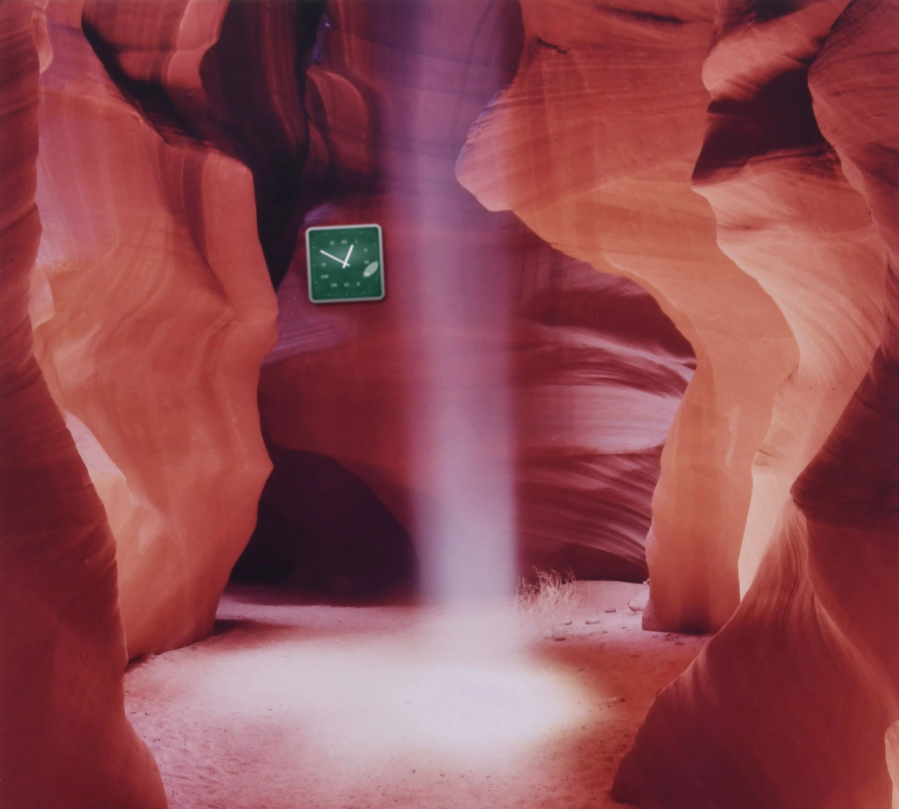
{"hour": 12, "minute": 50}
